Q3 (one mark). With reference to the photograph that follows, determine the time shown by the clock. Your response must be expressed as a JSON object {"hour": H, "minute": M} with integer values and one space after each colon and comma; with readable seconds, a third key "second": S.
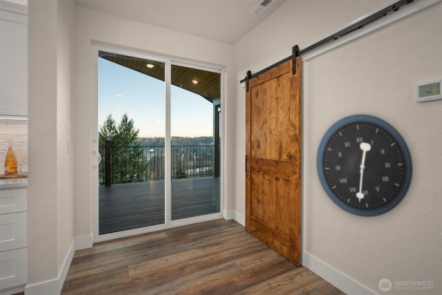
{"hour": 12, "minute": 32}
